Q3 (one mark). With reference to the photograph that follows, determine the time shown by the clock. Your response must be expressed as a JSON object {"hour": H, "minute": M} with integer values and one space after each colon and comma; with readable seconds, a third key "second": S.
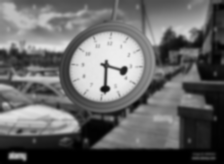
{"hour": 3, "minute": 29}
